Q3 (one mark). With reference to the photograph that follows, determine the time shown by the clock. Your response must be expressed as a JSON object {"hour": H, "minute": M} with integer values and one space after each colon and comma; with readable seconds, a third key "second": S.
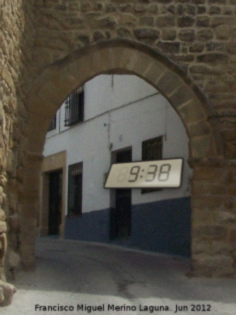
{"hour": 9, "minute": 38}
